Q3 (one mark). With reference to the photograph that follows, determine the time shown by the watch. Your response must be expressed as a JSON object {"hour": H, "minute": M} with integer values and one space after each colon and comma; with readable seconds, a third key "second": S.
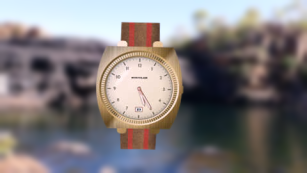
{"hour": 5, "minute": 25}
